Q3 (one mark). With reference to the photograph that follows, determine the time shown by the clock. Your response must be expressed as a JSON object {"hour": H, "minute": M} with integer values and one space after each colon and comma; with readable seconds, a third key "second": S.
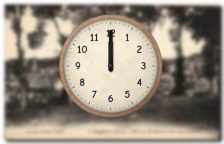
{"hour": 12, "minute": 0}
